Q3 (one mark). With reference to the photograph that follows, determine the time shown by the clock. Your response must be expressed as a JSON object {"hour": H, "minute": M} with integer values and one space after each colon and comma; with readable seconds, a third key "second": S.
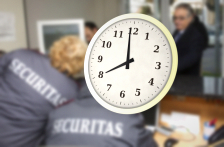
{"hour": 7, "minute": 59}
